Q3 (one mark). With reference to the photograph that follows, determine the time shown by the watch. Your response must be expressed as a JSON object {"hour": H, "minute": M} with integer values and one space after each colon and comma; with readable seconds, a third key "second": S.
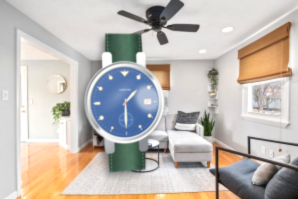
{"hour": 1, "minute": 30}
